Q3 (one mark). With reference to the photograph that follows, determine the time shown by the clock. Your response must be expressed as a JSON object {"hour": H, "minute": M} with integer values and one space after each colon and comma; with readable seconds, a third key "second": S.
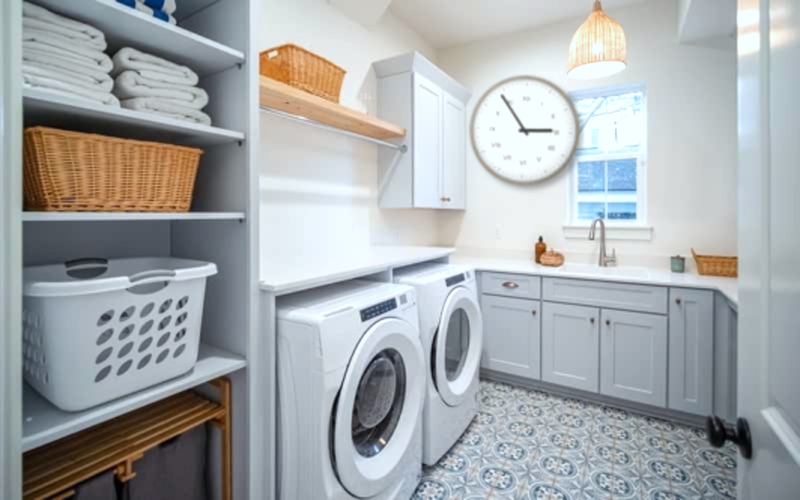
{"hour": 2, "minute": 54}
